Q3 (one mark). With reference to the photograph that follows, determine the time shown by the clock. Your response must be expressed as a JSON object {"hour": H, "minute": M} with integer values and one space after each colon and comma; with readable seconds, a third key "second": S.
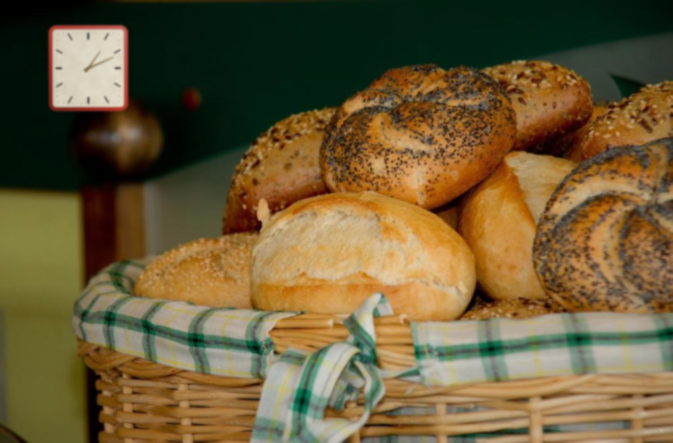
{"hour": 1, "minute": 11}
